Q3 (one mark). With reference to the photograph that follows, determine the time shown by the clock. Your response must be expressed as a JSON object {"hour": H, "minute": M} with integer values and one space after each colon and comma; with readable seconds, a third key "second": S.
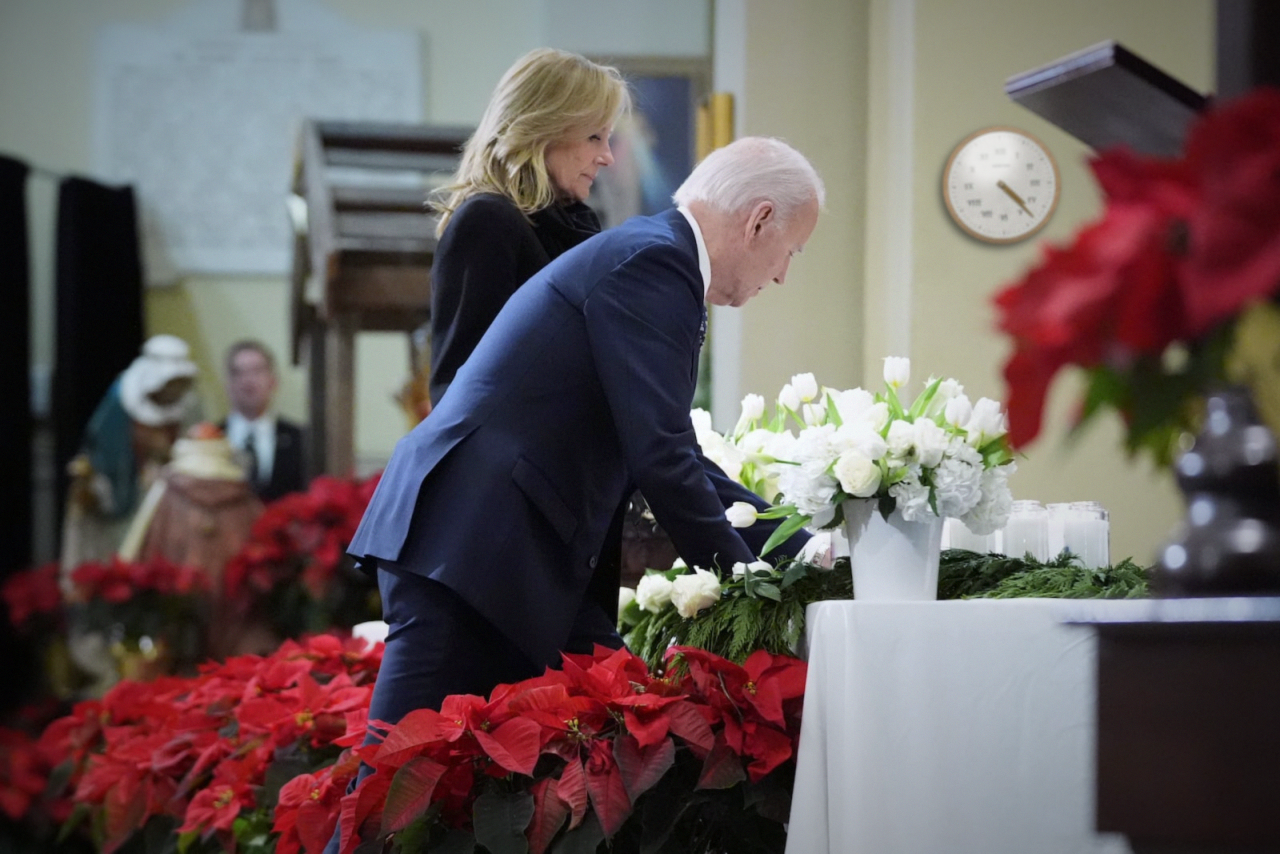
{"hour": 4, "minute": 23}
